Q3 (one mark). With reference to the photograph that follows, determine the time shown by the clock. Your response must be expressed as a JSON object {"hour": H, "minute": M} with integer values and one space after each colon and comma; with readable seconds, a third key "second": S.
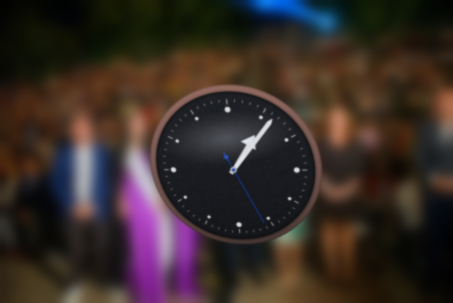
{"hour": 1, "minute": 6, "second": 26}
